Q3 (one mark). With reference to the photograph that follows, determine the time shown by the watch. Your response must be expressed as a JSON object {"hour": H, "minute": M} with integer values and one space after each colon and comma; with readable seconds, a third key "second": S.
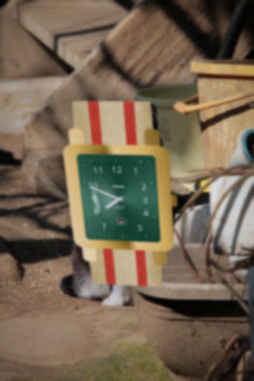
{"hour": 7, "minute": 49}
